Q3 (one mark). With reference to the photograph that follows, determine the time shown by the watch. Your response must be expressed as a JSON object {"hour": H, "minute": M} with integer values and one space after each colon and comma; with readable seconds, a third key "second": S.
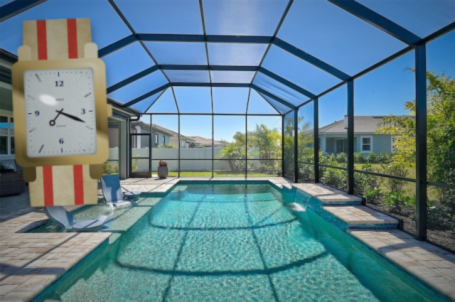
{"hour": 7, "minute": 19}
